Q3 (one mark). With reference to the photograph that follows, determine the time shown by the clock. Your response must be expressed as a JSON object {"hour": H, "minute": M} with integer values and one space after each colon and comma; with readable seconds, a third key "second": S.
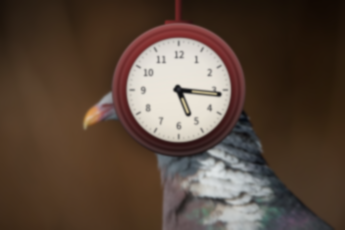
{"hour": 5, "minute": 16}
